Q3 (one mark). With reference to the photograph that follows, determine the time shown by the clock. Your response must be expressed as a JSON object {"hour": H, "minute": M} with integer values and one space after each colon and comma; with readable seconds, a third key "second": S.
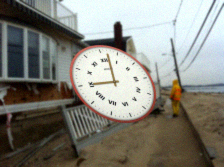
{"hour": 9, "minute": 2}
